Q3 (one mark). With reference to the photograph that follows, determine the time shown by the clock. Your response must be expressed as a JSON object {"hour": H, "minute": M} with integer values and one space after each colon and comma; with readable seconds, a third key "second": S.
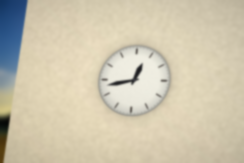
{"hour": 12, "minute": 43}
